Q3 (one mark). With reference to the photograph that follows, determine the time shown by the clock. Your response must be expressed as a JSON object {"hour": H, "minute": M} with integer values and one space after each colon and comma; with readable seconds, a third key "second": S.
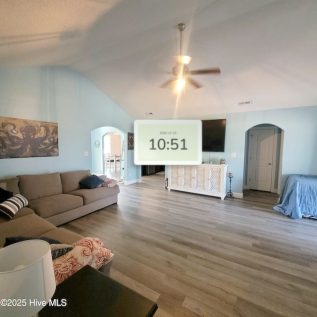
{"hour": 10, "minute": 51}
